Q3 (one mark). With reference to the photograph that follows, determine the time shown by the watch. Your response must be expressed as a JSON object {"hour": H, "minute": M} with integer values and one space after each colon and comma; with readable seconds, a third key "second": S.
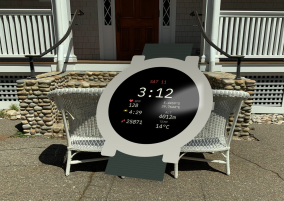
{"hour": 3, "minute": 12}
